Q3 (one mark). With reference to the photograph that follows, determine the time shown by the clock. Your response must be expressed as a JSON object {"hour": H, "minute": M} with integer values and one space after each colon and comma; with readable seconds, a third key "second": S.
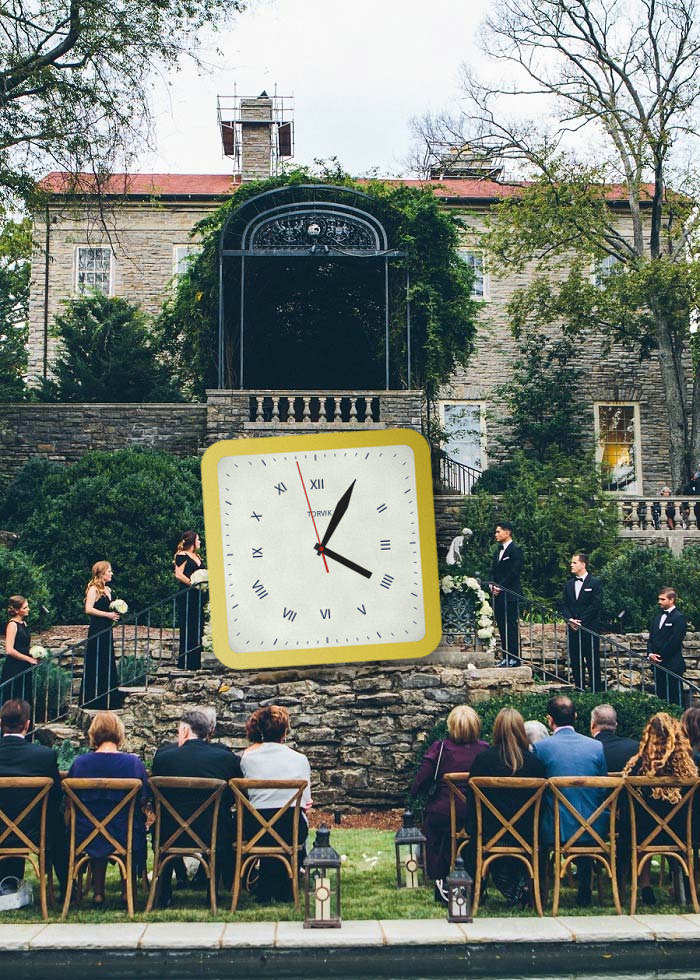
{"hour": 4, "minute": 4, "second": 58}
